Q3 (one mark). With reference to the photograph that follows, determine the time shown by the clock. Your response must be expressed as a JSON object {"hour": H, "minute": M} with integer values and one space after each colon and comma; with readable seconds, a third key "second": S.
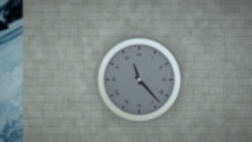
{"hour": 11, "minute": 23}
